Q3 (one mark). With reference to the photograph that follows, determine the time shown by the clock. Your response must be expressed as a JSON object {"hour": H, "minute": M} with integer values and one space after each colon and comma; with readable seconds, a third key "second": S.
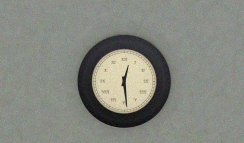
{"hour": 12, "minute": 29}
